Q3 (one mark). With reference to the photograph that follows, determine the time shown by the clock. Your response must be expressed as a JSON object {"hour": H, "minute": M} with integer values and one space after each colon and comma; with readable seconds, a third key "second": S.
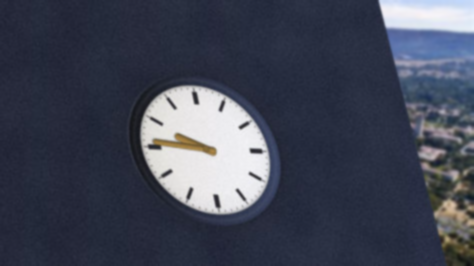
{"hour": 9, "minute": 46}
